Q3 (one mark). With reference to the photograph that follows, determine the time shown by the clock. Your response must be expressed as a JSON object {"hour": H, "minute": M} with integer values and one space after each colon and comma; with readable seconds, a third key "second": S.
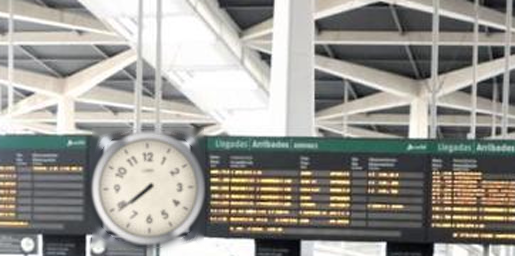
{"hour": 7, "minute": 39}
